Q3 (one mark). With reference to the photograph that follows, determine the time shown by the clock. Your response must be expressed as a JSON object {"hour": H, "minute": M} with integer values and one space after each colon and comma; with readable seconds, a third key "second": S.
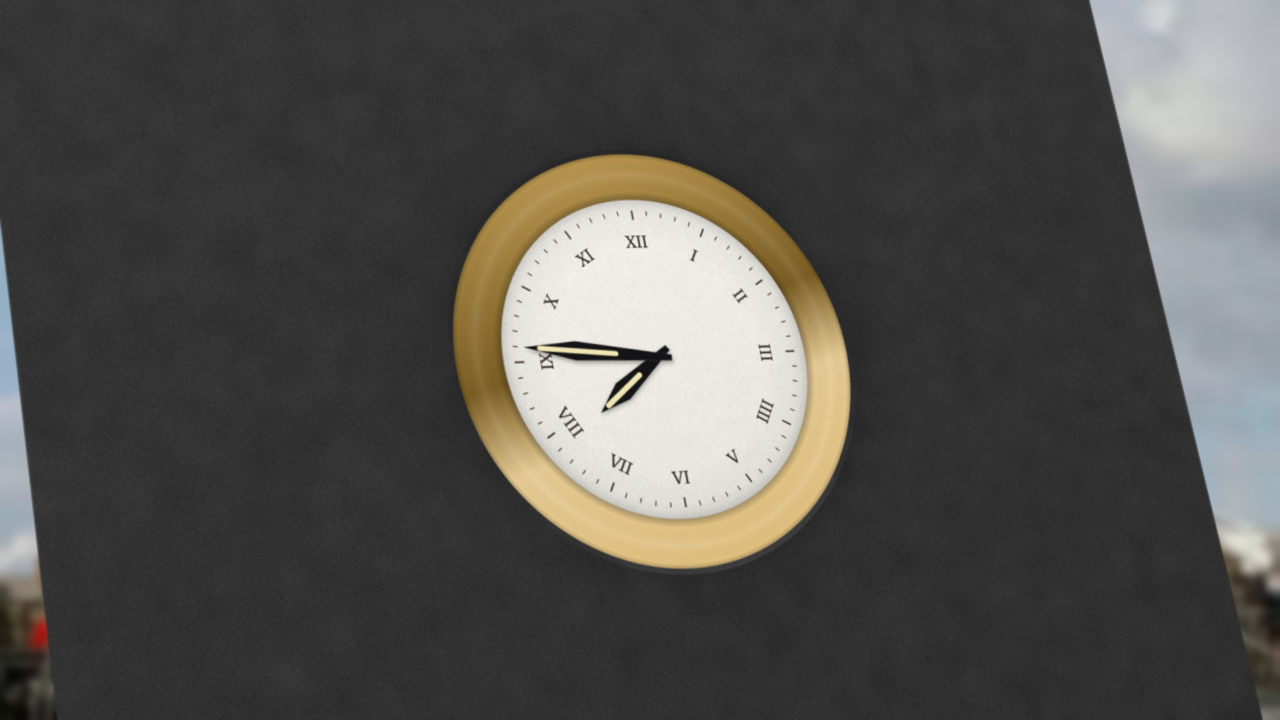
{"hour": 7, "minute": 46}
